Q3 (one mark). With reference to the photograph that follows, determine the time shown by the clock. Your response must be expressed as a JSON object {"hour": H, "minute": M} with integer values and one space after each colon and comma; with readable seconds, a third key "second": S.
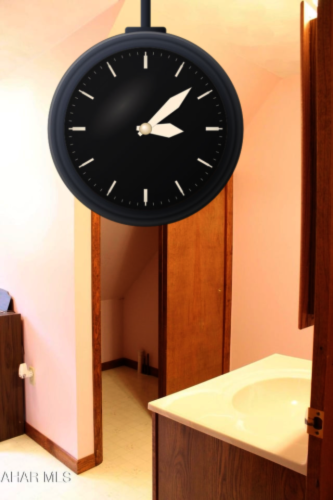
{"hour": 3, "minute": 8}
